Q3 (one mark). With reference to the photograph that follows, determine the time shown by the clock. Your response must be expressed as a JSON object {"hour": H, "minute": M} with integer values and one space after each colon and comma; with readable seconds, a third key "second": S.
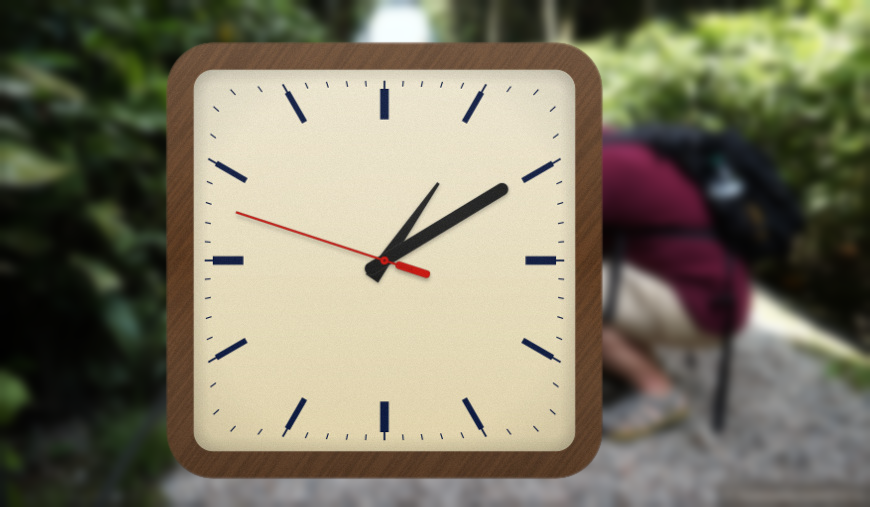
{"hour": 1, "minute": 9, "second": 48}
